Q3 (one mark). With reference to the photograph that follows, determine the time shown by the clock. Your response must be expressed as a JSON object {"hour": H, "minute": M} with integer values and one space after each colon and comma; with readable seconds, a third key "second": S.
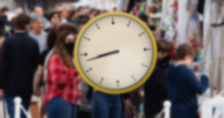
{"hour": 8, "minute": 43}
